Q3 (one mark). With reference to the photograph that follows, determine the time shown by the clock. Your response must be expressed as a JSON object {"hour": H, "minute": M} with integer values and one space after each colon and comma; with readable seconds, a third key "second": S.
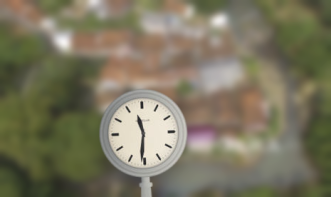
{"hour": 11, "minute": 31}
